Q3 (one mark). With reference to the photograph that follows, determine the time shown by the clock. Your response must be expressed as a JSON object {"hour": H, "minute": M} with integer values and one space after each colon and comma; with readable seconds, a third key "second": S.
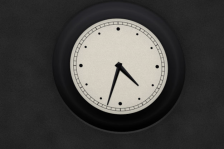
{"hour": 4, "minute": 33}
